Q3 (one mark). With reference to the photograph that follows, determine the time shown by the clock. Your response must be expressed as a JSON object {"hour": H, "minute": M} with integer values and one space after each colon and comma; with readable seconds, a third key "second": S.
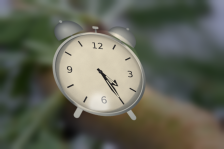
{"hour": 4, "minute": 25}
